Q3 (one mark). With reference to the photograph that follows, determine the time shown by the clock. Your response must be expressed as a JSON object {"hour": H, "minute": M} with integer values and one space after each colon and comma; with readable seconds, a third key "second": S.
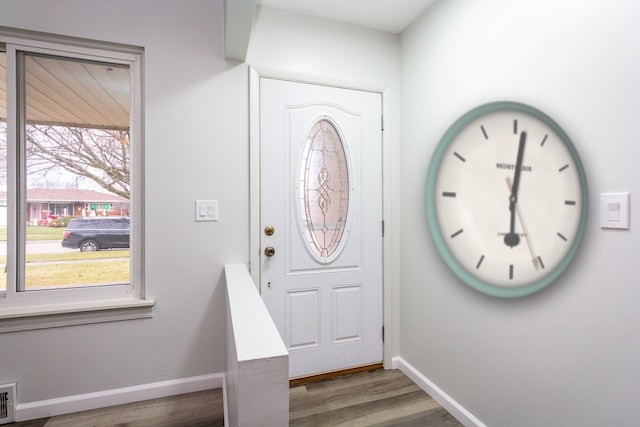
{"hour": 6, "minute": 1, "second": 26}
